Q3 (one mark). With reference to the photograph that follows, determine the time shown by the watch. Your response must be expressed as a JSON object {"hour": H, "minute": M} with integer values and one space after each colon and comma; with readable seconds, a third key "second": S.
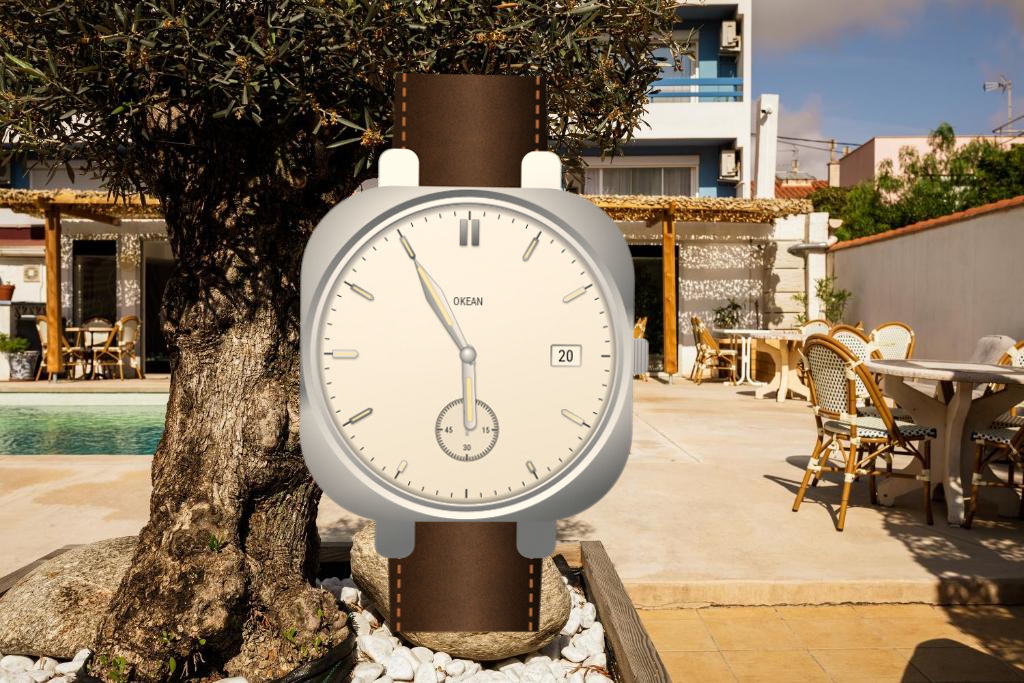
{"hour": 5, "minute": 55}
